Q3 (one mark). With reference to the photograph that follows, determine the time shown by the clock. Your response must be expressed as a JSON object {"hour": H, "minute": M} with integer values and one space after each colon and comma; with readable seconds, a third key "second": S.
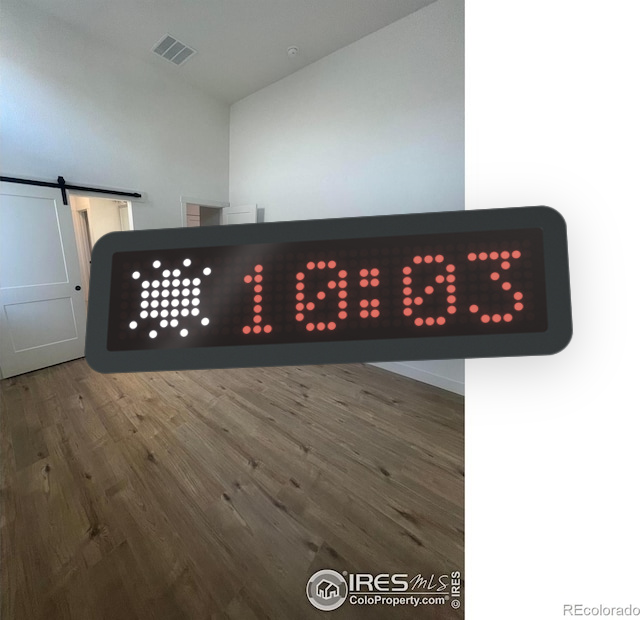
{"hour": 10, "minute": 3}
